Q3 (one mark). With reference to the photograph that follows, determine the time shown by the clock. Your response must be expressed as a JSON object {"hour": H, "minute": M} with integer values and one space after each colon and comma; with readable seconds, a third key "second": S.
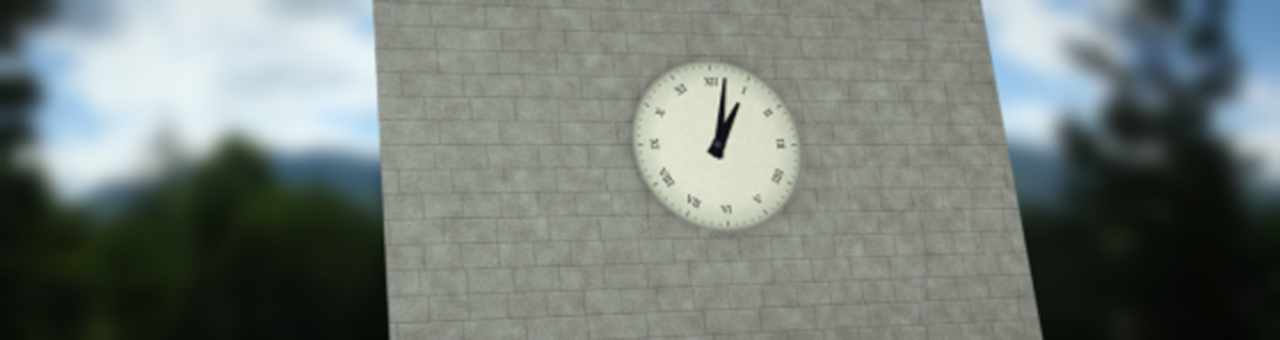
{"hour": 1, "minute": 2}
